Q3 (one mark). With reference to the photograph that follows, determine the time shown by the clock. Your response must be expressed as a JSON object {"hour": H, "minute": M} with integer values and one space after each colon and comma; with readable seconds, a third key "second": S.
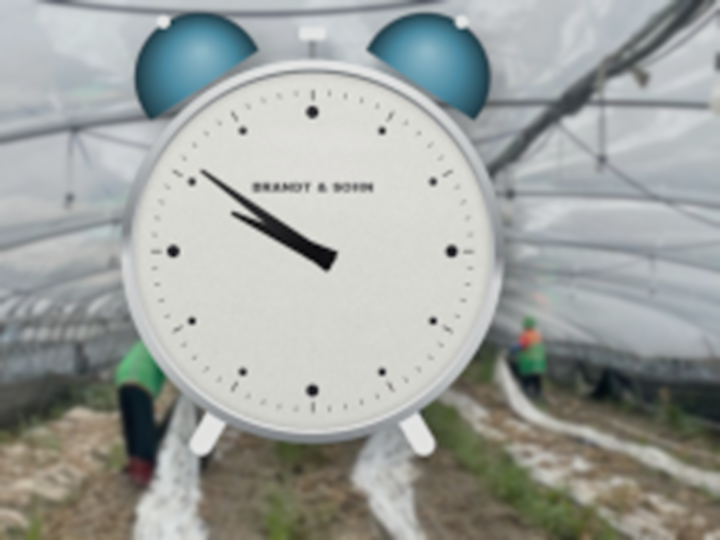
{"hour": 9, "minute": 51}
